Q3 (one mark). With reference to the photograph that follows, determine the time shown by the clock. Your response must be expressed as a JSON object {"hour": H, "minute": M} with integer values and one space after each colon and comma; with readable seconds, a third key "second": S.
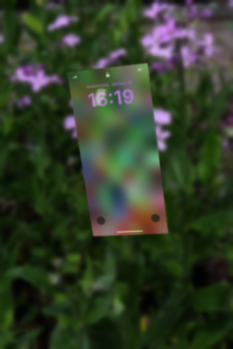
{"hour": 16, "minute": 19}
